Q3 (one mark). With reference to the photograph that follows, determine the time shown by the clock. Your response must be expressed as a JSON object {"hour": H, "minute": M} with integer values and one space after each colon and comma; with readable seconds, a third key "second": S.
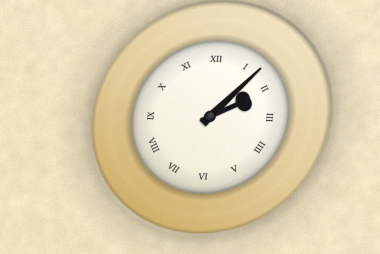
{"hour": 2, "minute": 7}
